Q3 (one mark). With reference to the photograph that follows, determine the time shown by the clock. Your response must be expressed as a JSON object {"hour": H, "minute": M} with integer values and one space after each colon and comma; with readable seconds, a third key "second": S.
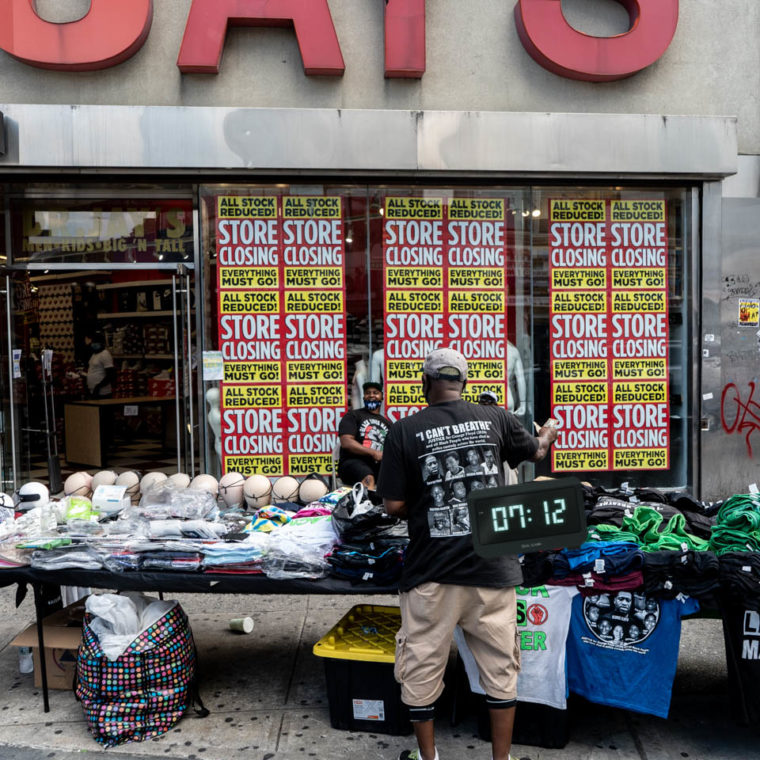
{"hour": 7, "minute": 12}
